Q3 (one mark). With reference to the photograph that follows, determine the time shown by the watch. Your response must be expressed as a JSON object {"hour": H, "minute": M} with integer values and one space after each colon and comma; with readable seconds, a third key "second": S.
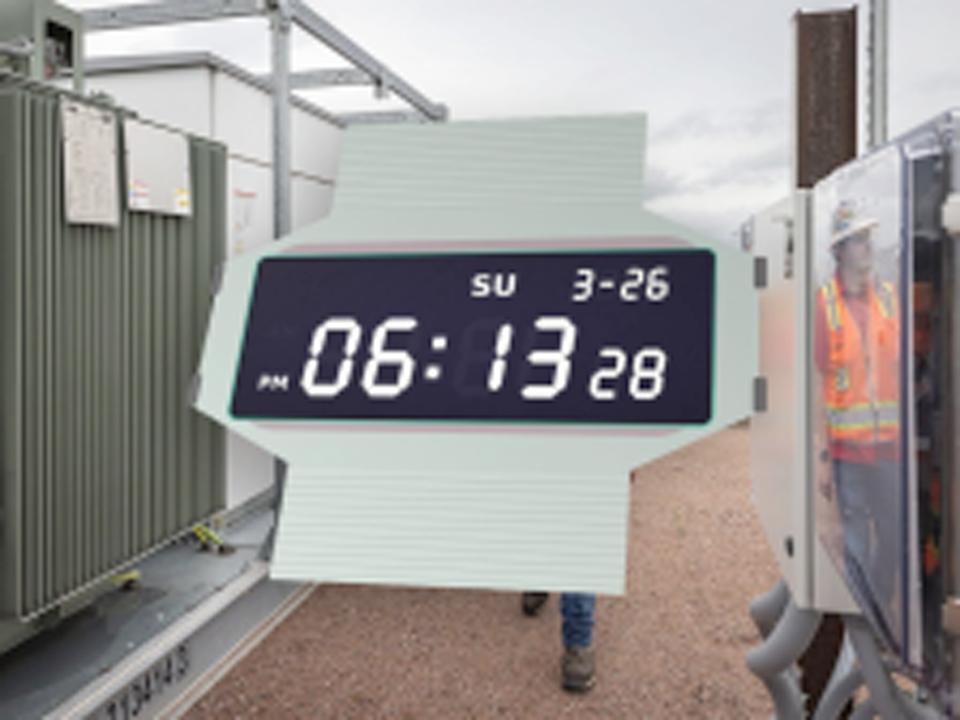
{"hour": 6, "minute": 13, "second": 28}
